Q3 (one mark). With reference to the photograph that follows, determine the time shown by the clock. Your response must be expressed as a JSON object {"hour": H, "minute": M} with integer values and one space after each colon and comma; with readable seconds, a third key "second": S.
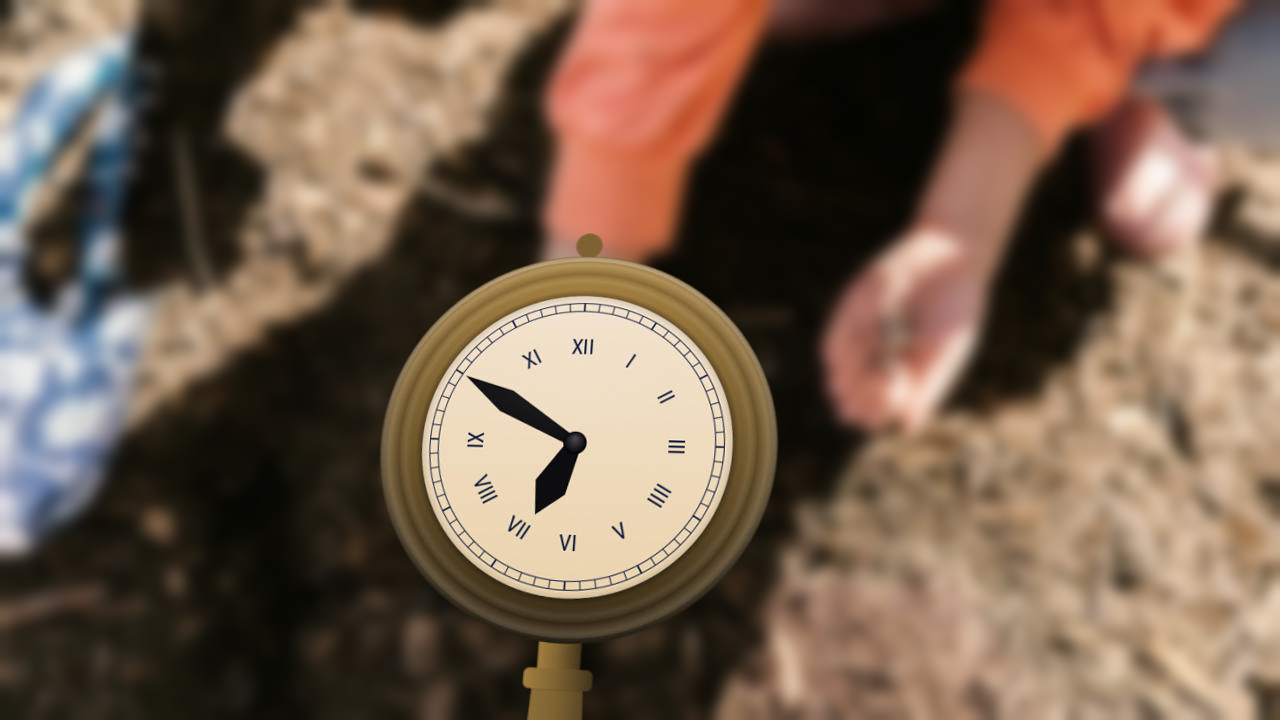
{"hour": 6, "minute": 50}
